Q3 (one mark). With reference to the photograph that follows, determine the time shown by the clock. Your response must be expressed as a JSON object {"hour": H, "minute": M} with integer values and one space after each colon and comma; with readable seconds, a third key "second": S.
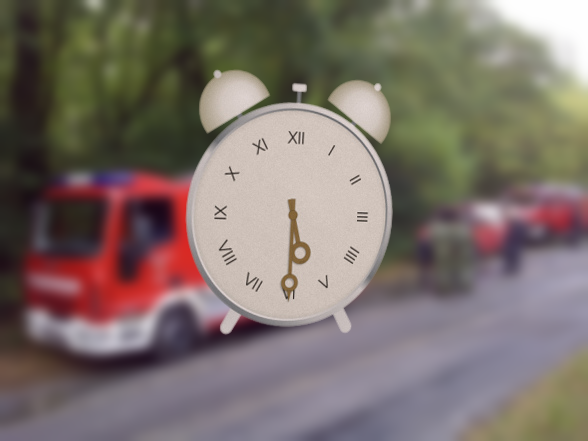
{"hour": 5, "minute": 30}
